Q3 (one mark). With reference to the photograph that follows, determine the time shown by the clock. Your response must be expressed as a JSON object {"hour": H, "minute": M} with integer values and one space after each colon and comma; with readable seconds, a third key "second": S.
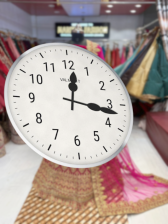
{"hour": 12, "minute": 17}
